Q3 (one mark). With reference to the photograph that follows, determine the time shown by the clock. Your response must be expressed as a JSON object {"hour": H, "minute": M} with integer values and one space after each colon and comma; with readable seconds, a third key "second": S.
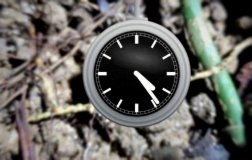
{"hour": 4, "minute": 24}
